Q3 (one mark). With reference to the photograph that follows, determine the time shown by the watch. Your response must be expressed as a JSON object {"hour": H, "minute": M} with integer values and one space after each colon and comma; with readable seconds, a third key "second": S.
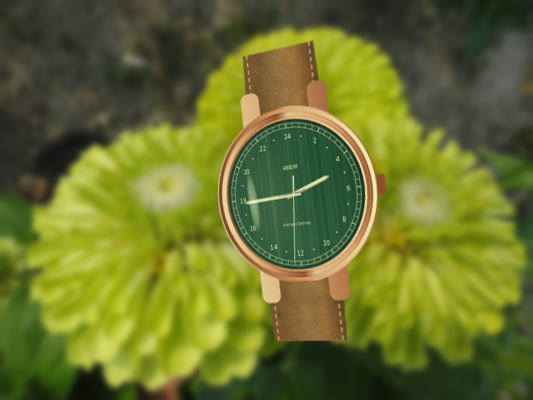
{"hour": 4, "minute": 44, "second": 31}
